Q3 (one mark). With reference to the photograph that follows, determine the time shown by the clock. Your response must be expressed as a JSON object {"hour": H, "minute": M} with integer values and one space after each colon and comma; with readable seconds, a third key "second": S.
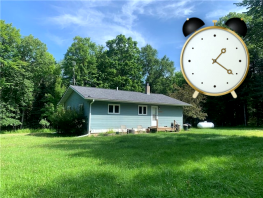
{"hour": 1, "minute": 21}
